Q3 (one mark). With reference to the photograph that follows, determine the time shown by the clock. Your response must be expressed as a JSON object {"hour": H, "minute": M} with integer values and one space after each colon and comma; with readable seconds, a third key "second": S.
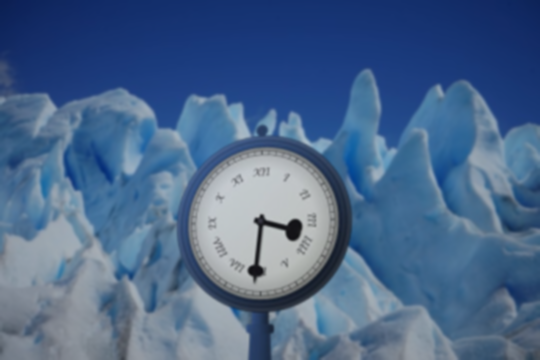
{"hour": 3, "minute": 31}
